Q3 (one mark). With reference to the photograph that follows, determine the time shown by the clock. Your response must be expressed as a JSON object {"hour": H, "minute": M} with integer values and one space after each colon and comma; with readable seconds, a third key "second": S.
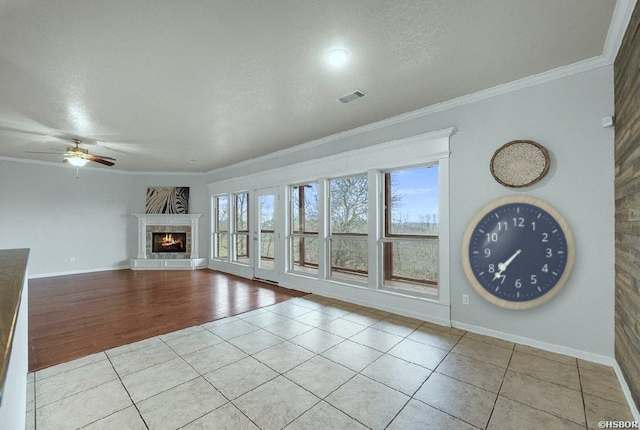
{"hour": 7, "minute": 37}
